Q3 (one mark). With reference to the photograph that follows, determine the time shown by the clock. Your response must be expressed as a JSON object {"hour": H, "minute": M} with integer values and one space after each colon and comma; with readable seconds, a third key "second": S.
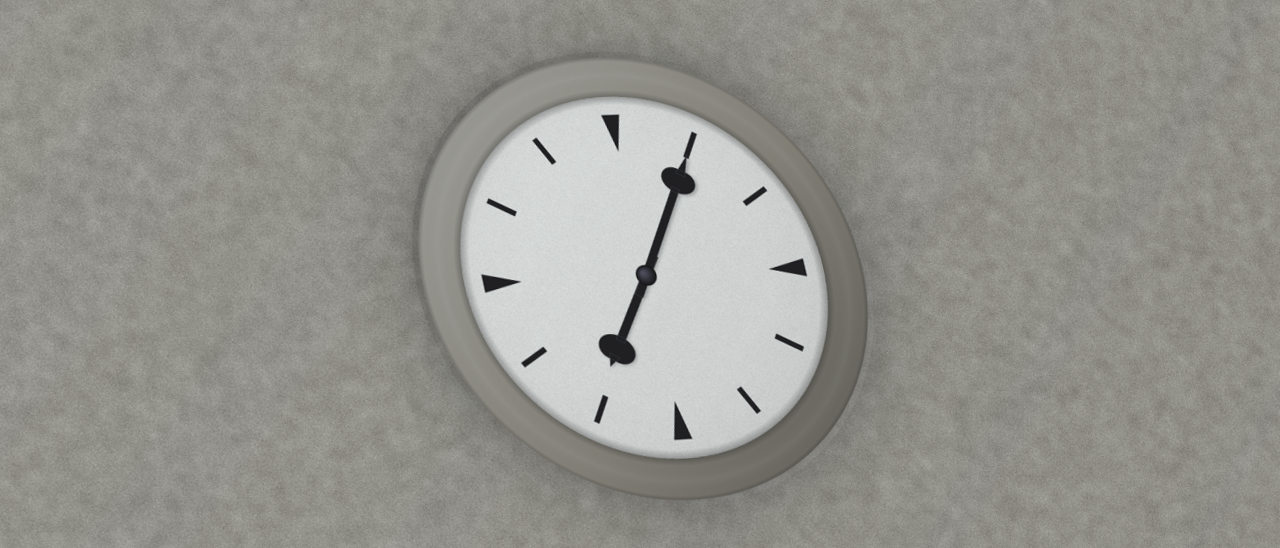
{"hour": 7, "minute": 5}
